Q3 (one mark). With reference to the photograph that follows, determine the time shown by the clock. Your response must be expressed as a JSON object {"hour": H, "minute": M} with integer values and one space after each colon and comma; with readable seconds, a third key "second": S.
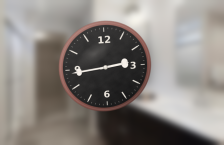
{"hour": 2, "minute": 44}
